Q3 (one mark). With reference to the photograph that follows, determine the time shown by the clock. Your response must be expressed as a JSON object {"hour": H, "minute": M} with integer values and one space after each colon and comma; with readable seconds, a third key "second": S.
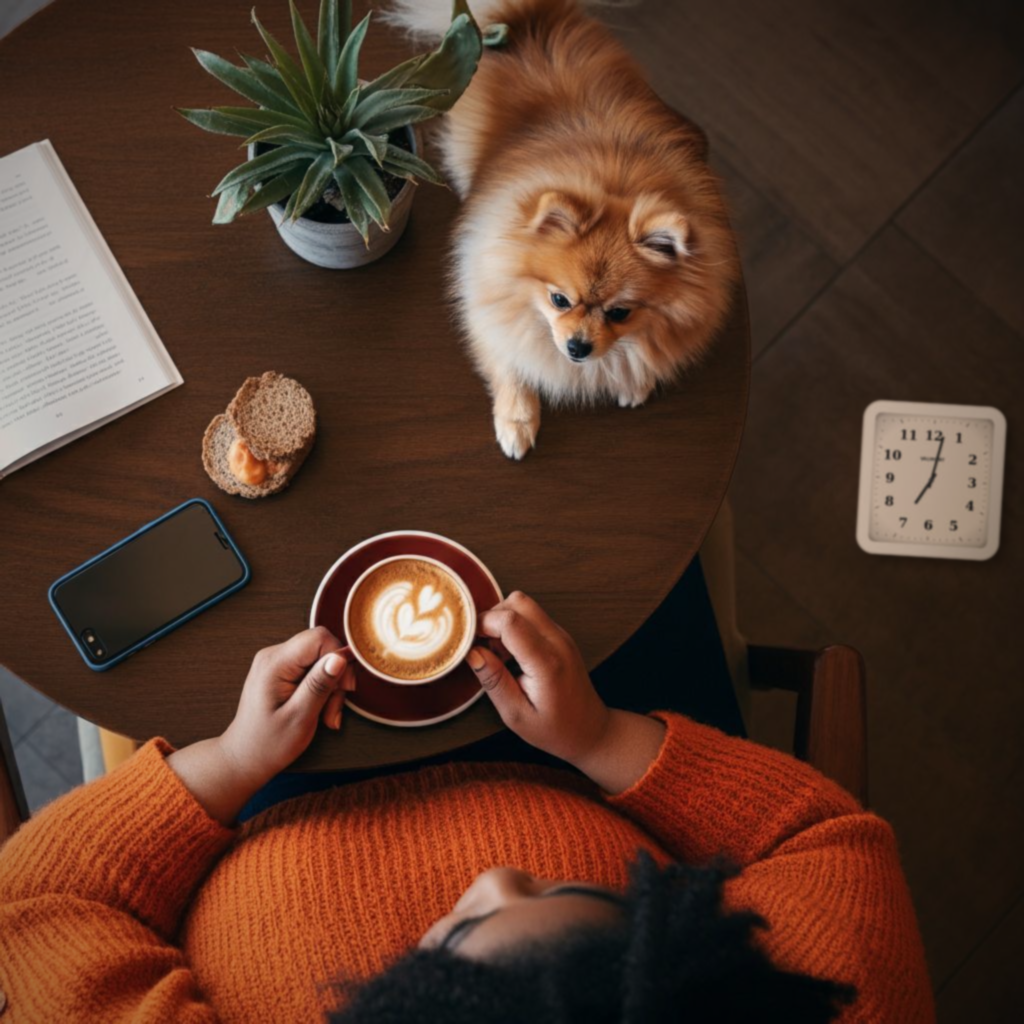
{"hour": 7, "minute": 2}
